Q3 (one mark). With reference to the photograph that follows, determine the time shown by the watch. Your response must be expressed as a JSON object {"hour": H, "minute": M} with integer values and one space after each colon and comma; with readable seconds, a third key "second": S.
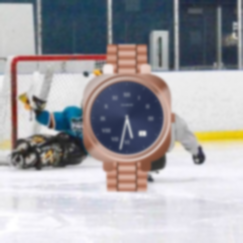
{"hour": 5, "minute": 32}
